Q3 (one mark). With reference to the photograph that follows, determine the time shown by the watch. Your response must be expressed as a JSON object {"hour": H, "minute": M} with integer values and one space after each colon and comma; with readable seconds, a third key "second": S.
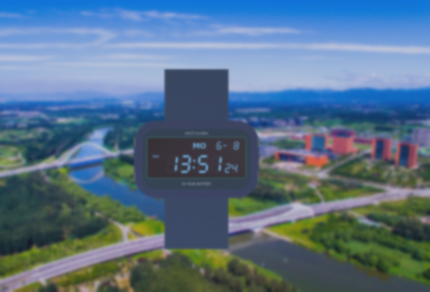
{"hour": 13, "minute": 51}
